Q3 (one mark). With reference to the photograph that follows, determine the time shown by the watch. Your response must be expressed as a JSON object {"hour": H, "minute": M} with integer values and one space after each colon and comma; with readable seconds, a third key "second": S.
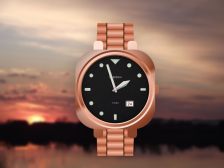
{"hour": 1, "minute": 57}
